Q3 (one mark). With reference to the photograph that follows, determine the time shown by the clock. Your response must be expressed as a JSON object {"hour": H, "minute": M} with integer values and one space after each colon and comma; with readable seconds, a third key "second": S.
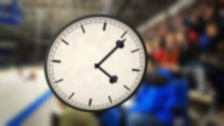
{"hour": 4, "minute": 6}
